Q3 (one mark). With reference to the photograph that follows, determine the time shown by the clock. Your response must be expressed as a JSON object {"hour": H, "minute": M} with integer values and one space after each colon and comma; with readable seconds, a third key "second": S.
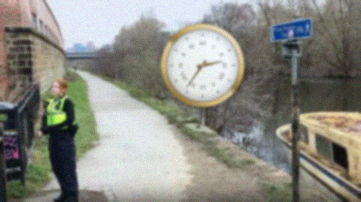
{"hour": 2, "minute": 36}
